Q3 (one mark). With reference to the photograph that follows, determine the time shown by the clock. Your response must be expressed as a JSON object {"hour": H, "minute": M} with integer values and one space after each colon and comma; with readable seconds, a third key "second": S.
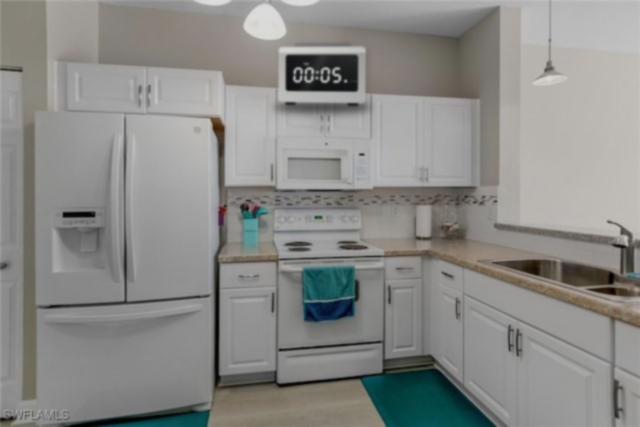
{"hour": 0, "minute": 5}
